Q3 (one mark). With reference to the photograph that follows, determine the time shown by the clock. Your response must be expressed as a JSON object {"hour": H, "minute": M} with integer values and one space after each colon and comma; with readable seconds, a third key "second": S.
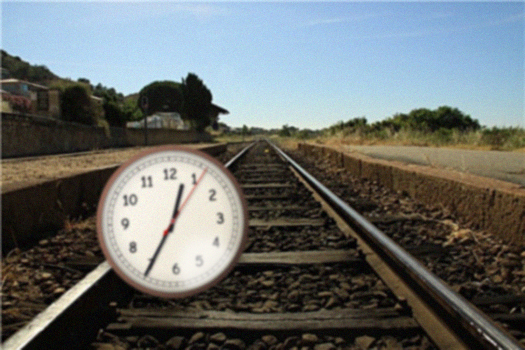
{"hour": 12, "minute": 35, "second": 6}
